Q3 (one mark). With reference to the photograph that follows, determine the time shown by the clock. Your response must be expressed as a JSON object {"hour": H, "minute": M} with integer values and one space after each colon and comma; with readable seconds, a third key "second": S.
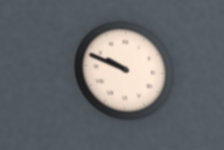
{"hour": 9, "minute": 48}
